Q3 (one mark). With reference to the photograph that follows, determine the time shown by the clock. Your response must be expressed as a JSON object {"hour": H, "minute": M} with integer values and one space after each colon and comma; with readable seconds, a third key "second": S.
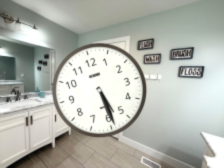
{"hour": 5, "minute": 29}
